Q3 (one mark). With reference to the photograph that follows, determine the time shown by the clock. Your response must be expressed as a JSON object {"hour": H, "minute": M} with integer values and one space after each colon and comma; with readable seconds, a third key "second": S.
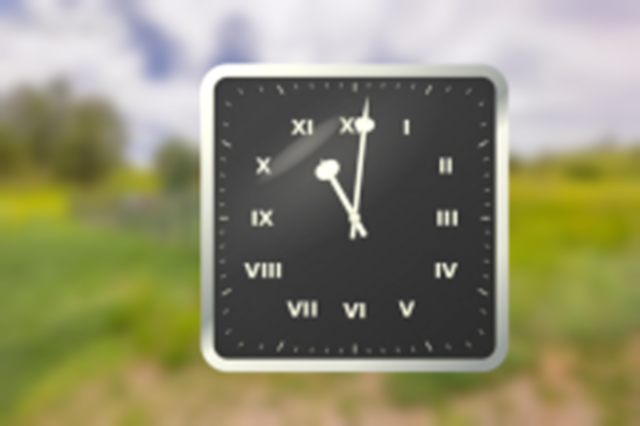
{"hour": 11, "minute": 1}
